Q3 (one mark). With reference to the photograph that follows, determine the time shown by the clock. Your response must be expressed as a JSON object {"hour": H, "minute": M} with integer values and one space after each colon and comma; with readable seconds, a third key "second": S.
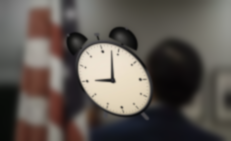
{"hour": 9, "minute": 3}
